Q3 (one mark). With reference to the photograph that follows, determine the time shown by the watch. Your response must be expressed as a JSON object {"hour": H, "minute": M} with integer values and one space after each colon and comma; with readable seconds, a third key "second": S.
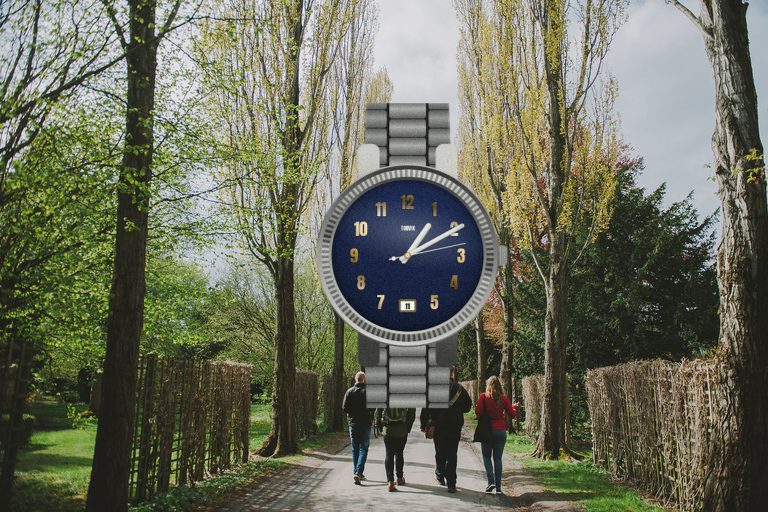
{"hour": 1, "minute": 10, "second": 13}
